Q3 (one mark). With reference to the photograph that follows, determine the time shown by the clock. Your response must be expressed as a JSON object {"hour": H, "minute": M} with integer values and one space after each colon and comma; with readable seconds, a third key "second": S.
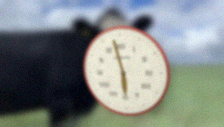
{"hour": 5, "minute": 58}
